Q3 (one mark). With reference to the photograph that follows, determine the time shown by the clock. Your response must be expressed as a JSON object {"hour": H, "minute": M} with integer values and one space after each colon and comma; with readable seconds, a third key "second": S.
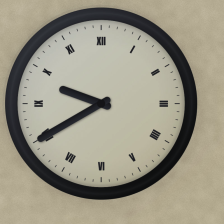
{"hour": 9, "minute": 40}
